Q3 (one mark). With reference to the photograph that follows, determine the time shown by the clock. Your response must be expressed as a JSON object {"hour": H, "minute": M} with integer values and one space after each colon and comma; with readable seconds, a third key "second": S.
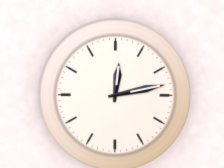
{"hour": 12, "minute": 13}
